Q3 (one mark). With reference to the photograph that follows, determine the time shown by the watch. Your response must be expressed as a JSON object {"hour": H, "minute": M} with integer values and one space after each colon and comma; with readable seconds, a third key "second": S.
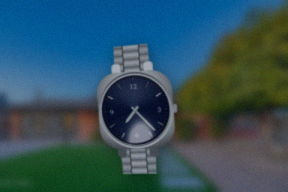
{"hour": 7, "minute": 23}
